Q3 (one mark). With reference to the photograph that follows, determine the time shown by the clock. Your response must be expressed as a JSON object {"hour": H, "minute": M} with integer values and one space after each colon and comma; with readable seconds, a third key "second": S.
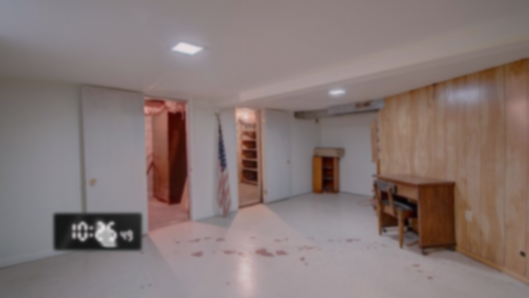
{"hour": 10, "minute": 25}
